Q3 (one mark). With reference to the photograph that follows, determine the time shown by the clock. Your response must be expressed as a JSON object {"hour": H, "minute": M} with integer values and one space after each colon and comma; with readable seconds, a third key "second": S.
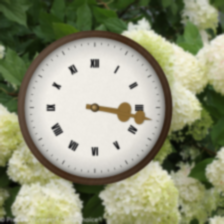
{"hour": 3, "minute": 17}
